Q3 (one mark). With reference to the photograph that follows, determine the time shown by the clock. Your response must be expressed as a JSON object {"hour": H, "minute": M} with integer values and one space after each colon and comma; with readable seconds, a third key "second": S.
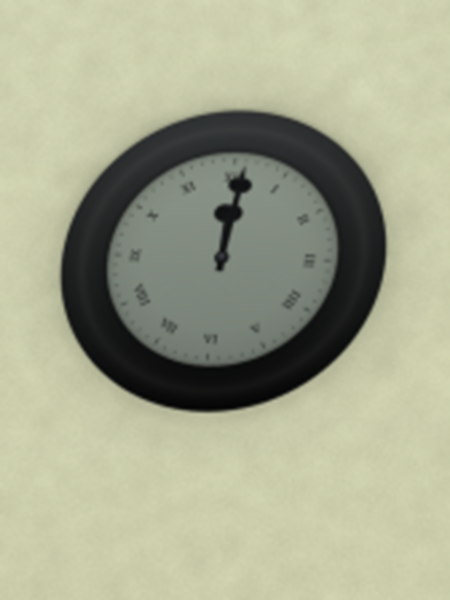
{"hour": 12, "minute": 1}
